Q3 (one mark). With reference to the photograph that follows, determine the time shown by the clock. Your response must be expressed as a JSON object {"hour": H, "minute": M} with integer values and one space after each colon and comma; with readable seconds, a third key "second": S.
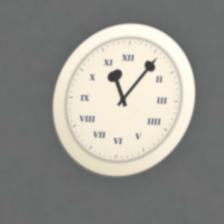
{"hour": 11, "minute": 6}
